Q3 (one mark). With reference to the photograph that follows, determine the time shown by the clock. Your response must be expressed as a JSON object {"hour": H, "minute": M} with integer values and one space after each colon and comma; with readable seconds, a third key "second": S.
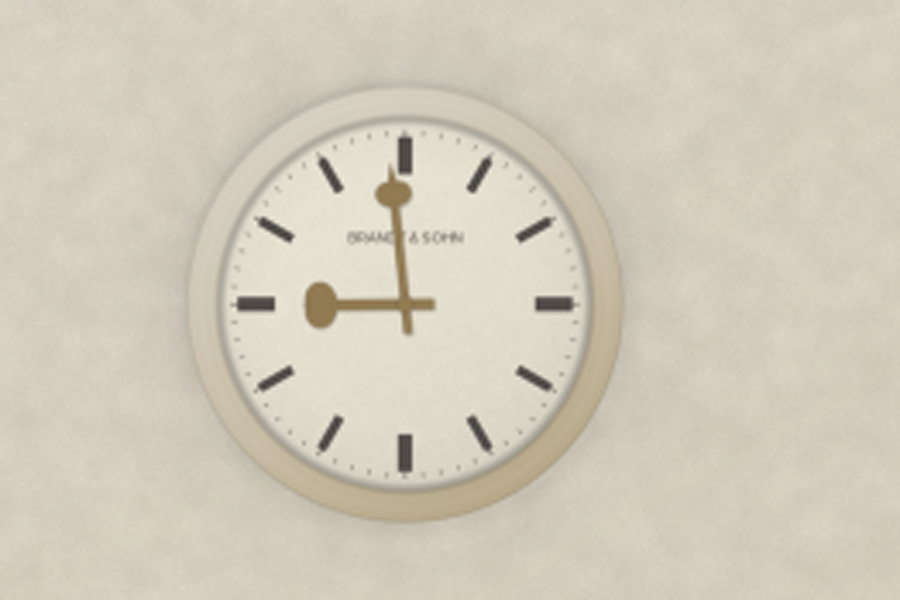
{"hour": 8, "minute": 59}
